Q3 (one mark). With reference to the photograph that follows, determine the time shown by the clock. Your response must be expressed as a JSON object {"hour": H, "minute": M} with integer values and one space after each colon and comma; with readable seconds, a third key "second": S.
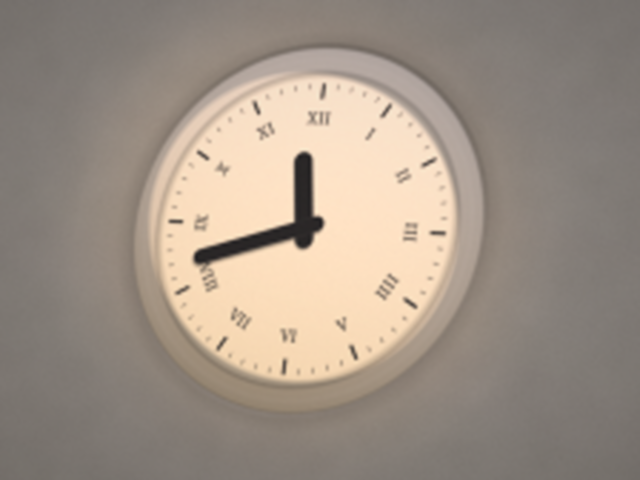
{"hour": 11, "minute": 42}
